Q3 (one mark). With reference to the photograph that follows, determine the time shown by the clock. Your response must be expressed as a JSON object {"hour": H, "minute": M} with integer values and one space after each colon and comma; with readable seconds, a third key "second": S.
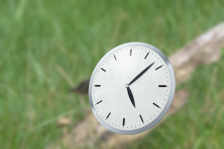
{"hour": 5, "minute": 8}
